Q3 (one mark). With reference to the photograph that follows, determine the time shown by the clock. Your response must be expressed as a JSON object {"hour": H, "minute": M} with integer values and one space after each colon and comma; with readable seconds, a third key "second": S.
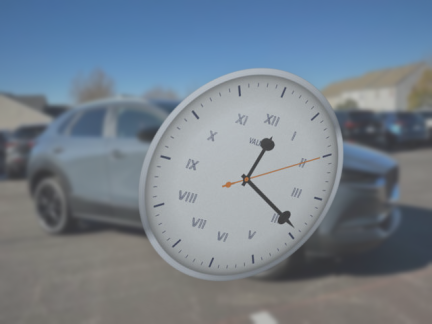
{"hour": 12, "minute": 19, "second": 10}
